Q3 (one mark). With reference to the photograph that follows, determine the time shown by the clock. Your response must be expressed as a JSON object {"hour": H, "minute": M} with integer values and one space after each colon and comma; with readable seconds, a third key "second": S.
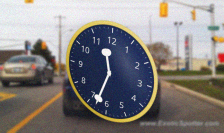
{"hour": 11, "minute": 33}
